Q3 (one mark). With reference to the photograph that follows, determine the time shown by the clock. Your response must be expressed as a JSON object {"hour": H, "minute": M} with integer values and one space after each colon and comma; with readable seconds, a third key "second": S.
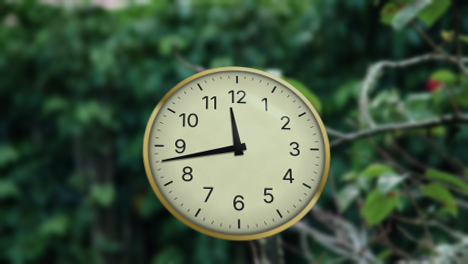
{"hour": 11, "minute": 43}
